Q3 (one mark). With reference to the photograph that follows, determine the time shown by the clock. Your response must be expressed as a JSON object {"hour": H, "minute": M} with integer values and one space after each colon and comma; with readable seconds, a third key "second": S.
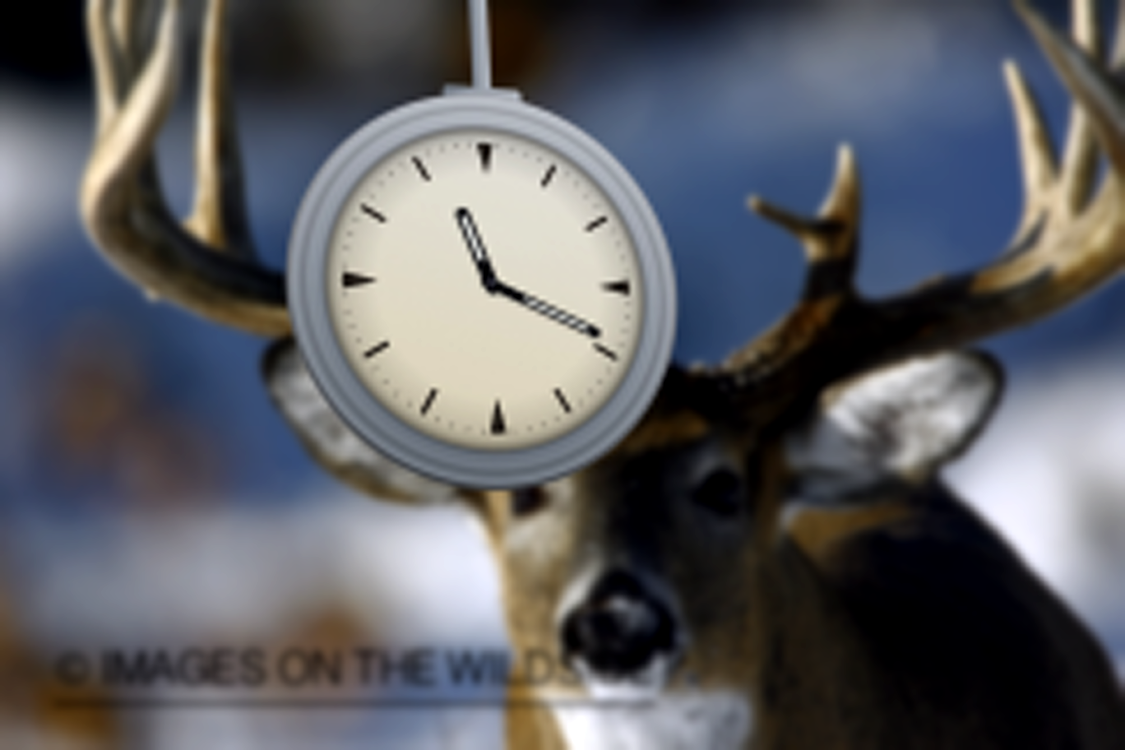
{"hour": 11, "minute": 19}
